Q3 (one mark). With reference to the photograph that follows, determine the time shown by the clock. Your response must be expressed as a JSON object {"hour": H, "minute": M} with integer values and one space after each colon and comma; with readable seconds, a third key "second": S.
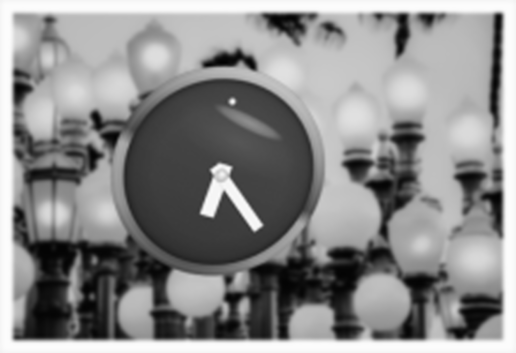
{"hour": 6, "minute": 23}
